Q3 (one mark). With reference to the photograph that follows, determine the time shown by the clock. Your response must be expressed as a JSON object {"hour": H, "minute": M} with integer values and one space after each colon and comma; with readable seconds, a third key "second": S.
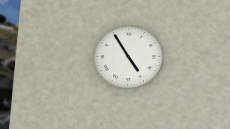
{"hour": 4, "minute": 55}
